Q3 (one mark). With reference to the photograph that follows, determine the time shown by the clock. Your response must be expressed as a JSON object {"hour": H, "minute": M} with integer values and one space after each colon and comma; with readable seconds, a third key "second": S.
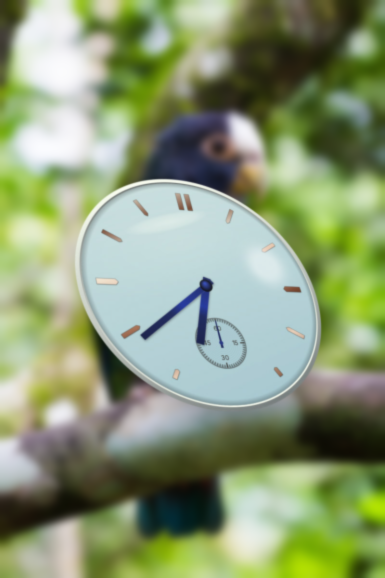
{"hour": 6, "minute": 39}
